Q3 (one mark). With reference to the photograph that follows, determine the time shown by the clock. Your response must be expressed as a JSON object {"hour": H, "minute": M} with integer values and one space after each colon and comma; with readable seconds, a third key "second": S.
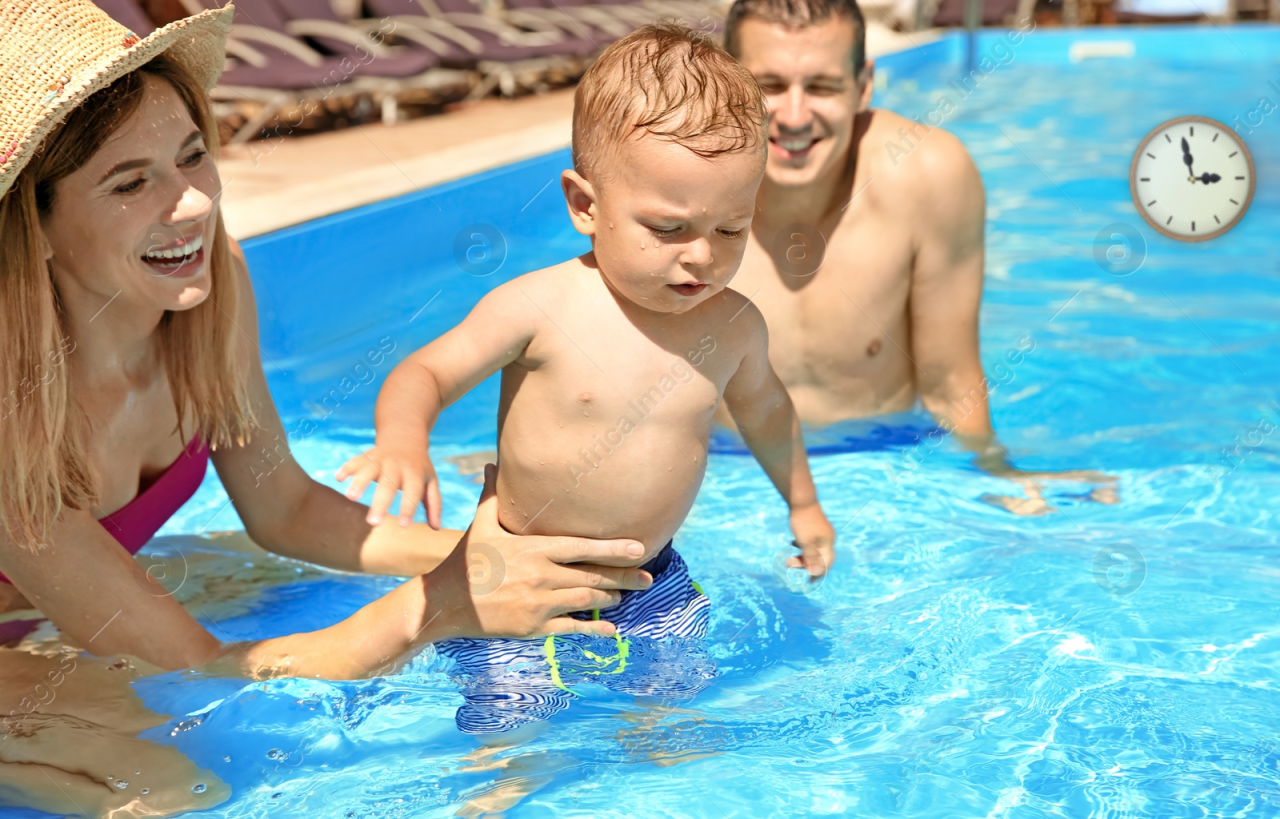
{"hour": 2, "minute": 58}
